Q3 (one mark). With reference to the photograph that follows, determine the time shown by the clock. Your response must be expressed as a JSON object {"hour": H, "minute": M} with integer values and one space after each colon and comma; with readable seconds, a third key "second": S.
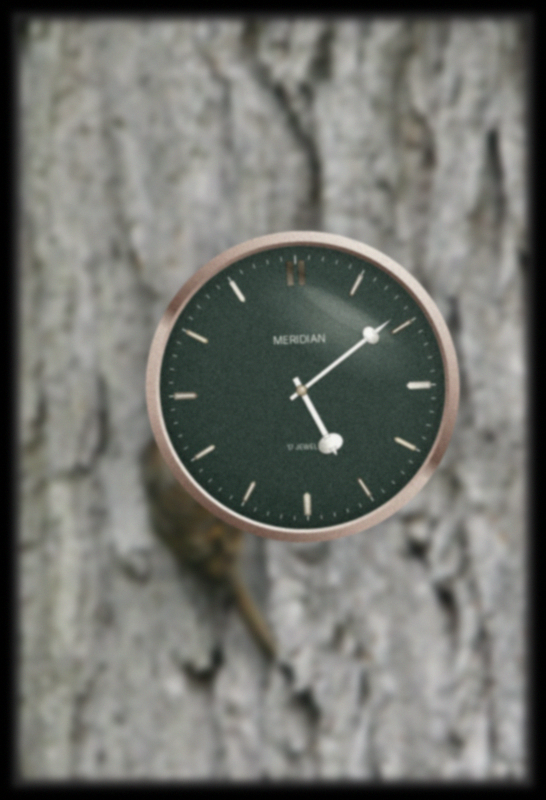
{"hour": 5, "minute": 9}
